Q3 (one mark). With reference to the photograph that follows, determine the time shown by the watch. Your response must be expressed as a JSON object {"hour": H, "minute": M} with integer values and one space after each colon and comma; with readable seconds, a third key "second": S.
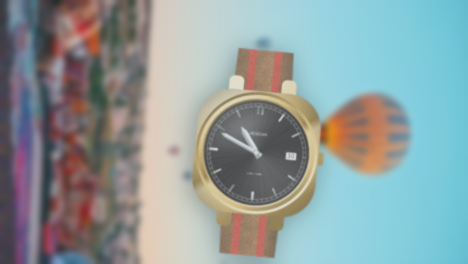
{"hour": 10, "minute": 49}
